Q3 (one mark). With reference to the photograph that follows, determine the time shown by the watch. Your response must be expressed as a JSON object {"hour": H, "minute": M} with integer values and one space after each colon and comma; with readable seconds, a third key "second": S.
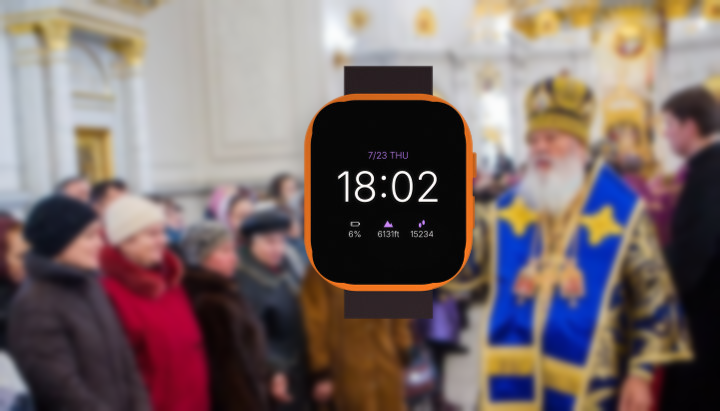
{"hour": 18, "minute": 2}
